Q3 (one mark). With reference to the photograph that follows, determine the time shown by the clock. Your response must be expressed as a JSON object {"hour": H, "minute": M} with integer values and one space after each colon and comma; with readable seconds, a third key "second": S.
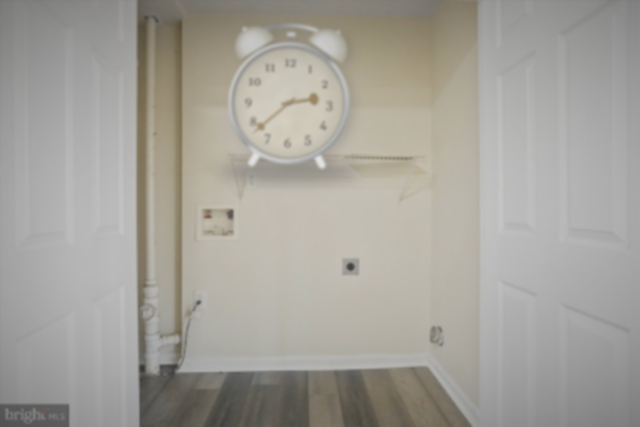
{"hour": 2, "minute": 38}
